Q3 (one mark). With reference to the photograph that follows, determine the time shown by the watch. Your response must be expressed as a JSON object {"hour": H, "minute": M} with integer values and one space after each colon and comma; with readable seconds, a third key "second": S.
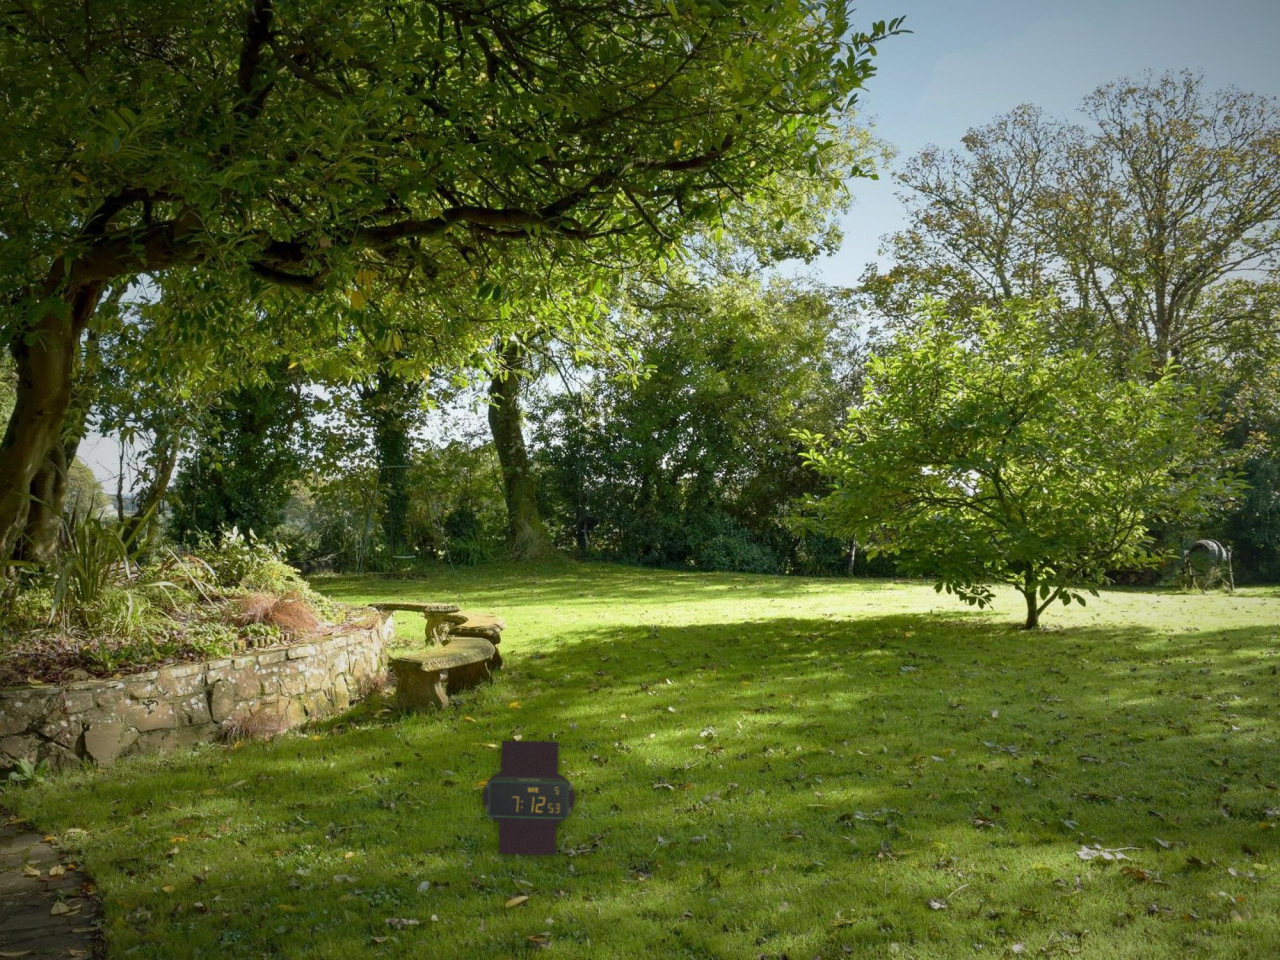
{"hour": 7, "minute": 12}
